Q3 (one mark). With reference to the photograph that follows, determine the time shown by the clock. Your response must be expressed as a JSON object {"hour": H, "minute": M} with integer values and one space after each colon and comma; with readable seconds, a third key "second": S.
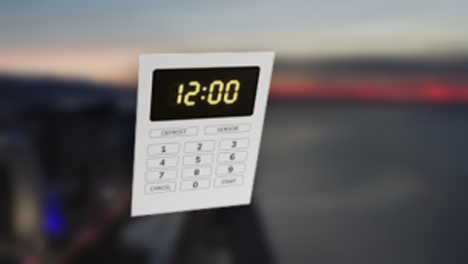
{"hour": 12, "minute": 0}
